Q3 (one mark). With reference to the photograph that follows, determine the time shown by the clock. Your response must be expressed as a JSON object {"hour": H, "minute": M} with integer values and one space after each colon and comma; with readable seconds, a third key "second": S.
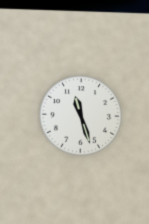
{"hour": 11, "minute": 27}
